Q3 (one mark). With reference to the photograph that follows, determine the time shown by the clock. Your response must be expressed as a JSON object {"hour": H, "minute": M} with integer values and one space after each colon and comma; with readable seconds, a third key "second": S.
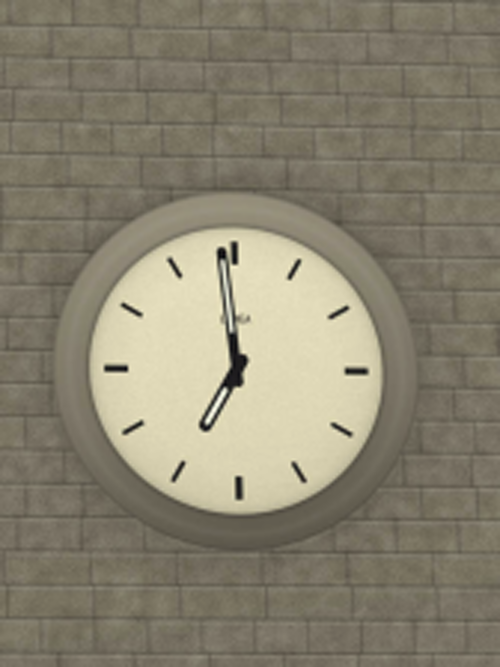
{"hour": 6, "minute": 59}
